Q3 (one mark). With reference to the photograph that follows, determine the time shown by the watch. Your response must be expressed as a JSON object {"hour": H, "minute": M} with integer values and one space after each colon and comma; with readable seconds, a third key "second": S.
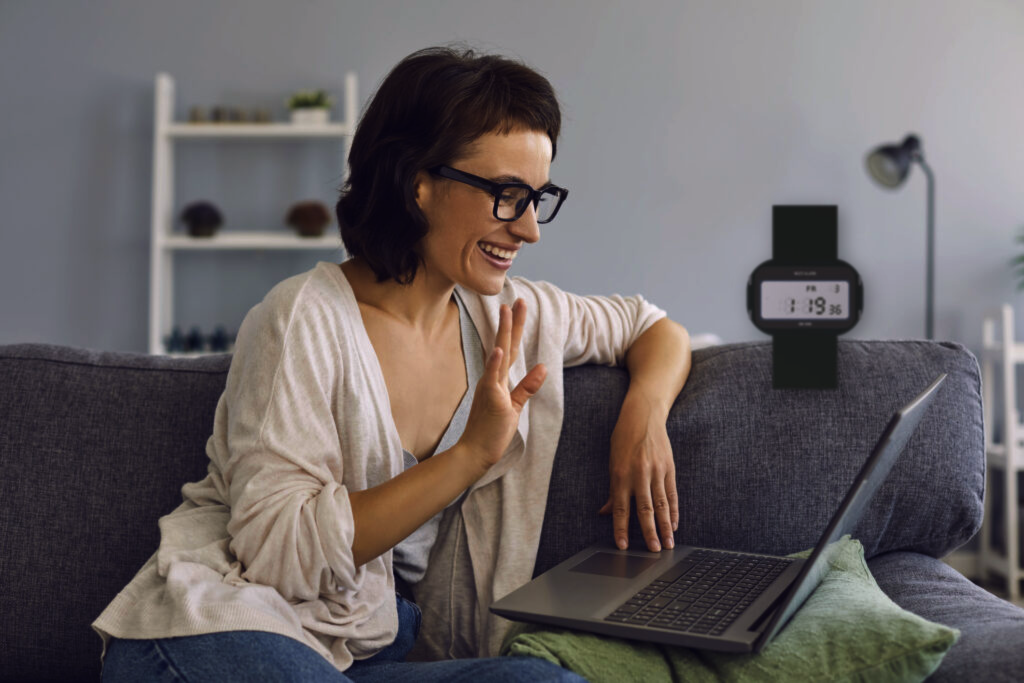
{"hour": 1, "minute": 19}
